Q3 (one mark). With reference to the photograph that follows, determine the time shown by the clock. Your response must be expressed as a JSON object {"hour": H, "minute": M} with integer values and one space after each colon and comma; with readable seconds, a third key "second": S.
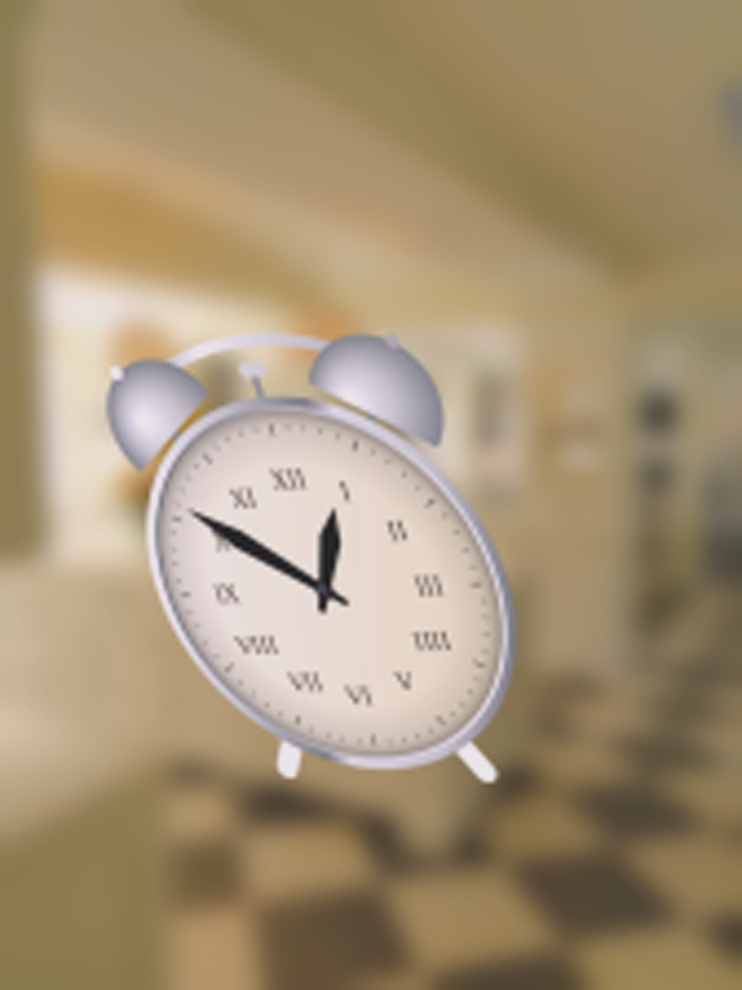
{"hour": 12, "minute": 51}
